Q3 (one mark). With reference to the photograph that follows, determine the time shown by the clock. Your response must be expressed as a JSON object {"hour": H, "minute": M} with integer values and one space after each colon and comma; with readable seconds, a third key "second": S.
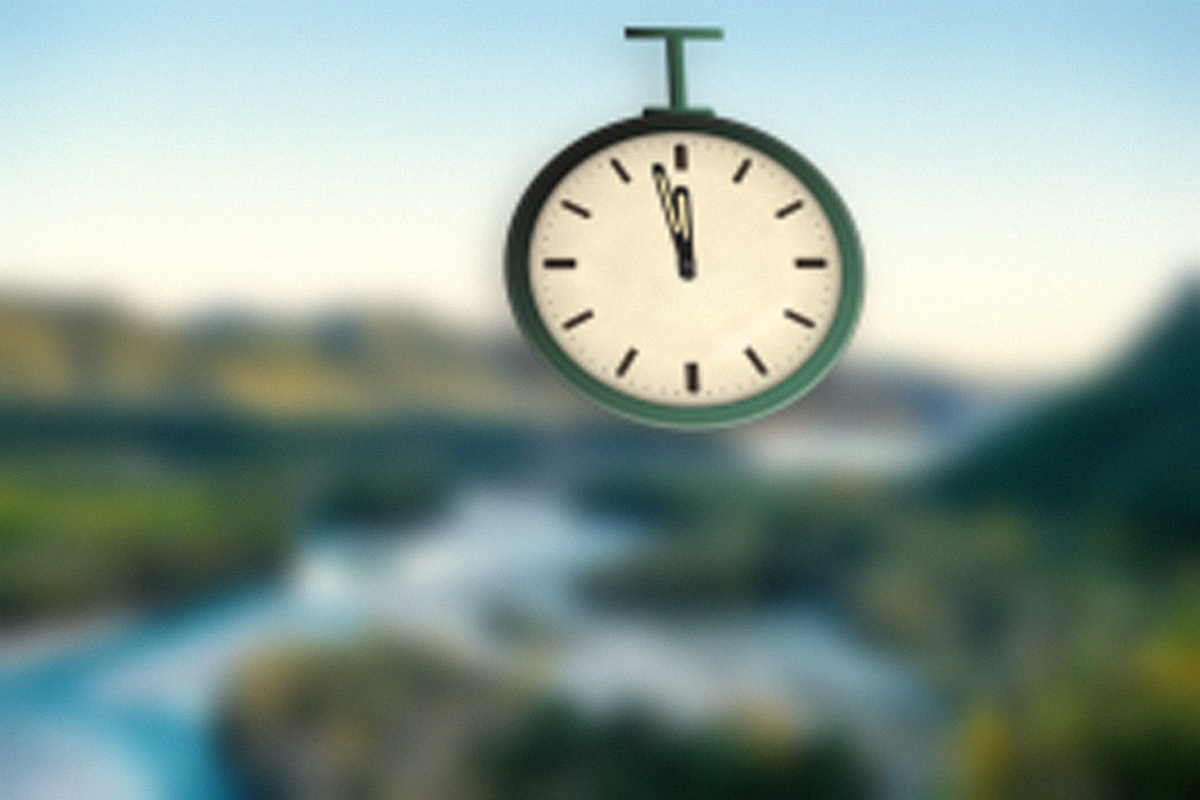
{"hour": 11, "minute": 58}
